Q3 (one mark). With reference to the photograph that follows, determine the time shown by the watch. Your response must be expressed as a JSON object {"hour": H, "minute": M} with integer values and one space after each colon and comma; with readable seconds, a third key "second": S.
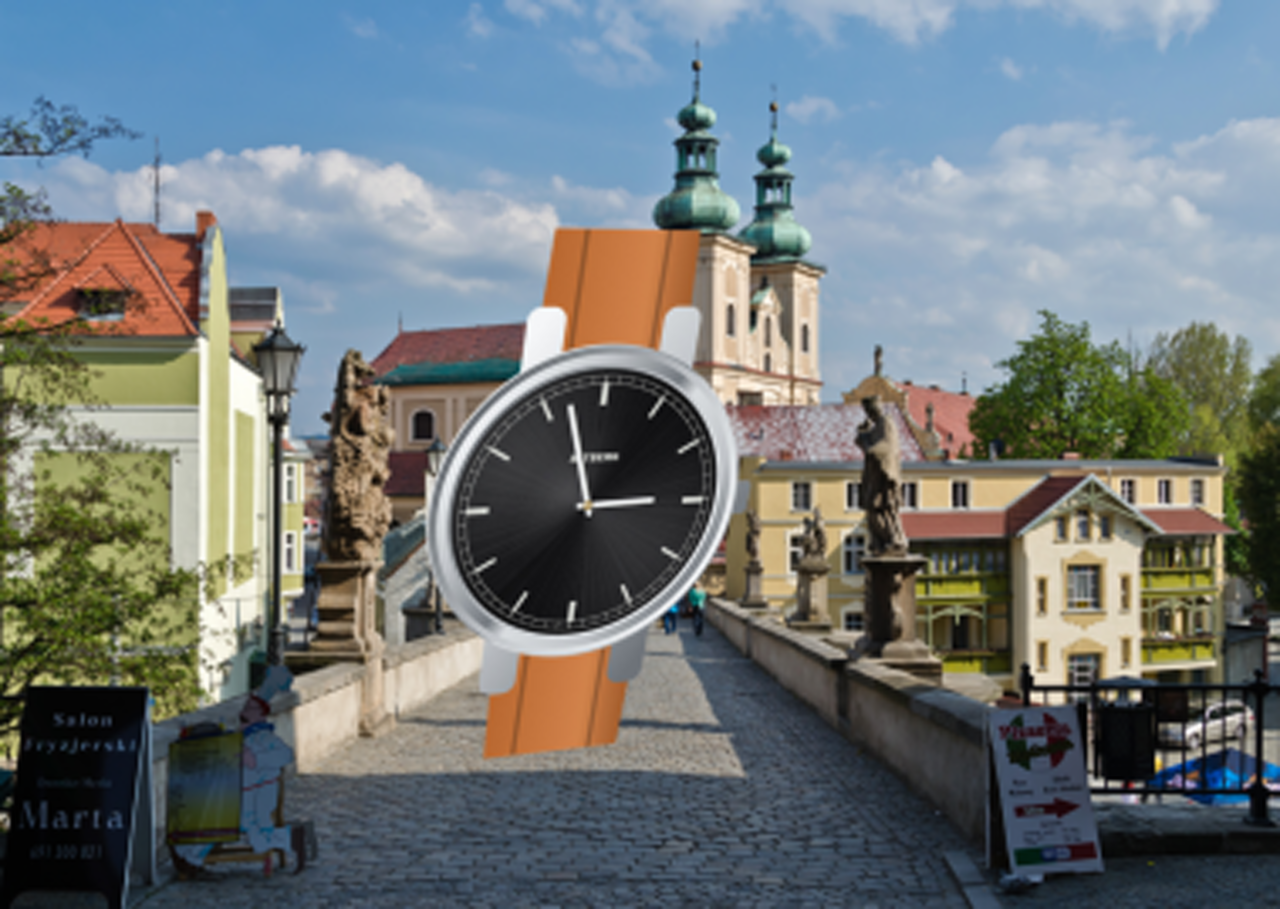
{"hour": 2, "minute": 57}
